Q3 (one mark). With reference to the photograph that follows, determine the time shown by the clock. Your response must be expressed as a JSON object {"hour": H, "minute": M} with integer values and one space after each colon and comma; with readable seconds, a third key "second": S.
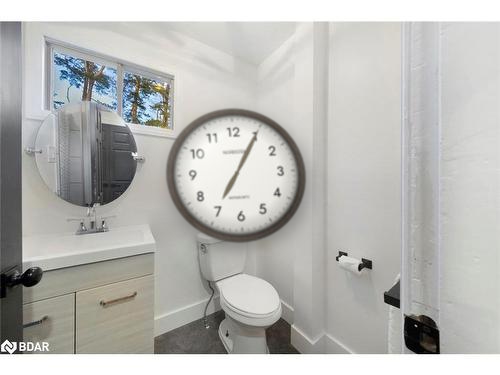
{"hour": 7, "minute": 5}
